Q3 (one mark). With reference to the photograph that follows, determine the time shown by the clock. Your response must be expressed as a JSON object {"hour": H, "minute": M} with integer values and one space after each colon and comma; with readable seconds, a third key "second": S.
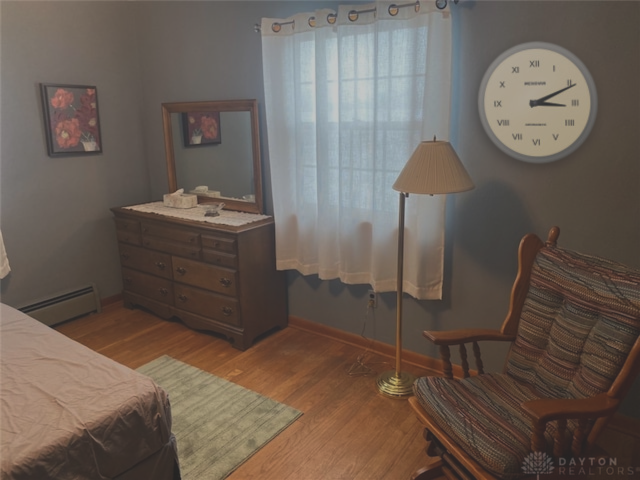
{"hour": 3, "minute": 11}
